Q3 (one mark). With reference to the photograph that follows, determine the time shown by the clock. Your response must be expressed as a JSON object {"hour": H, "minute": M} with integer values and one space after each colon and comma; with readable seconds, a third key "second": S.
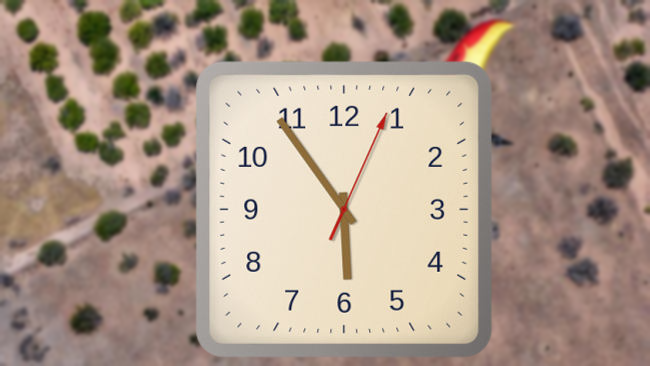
{"hour": 5, "minute": 54, "second": 4}
